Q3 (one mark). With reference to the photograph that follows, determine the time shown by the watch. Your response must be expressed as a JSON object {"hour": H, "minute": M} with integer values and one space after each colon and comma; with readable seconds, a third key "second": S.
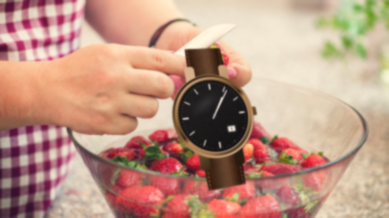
{"hour": 1, "minute": 6}
